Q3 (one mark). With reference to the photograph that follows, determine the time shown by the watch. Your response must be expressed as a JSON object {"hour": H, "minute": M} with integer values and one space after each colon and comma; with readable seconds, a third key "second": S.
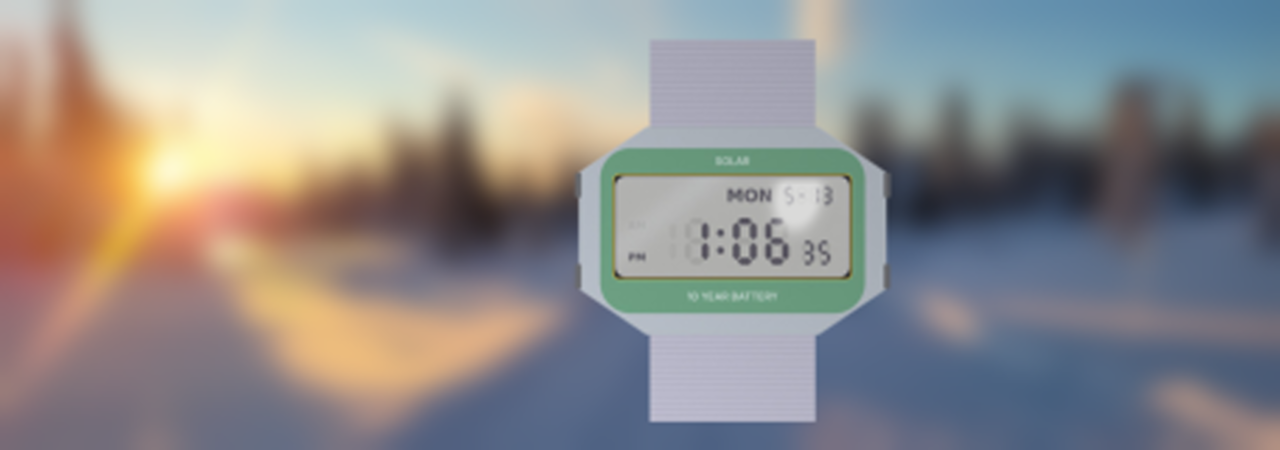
{"hour": 1, "minute": 6, "second": 35}
